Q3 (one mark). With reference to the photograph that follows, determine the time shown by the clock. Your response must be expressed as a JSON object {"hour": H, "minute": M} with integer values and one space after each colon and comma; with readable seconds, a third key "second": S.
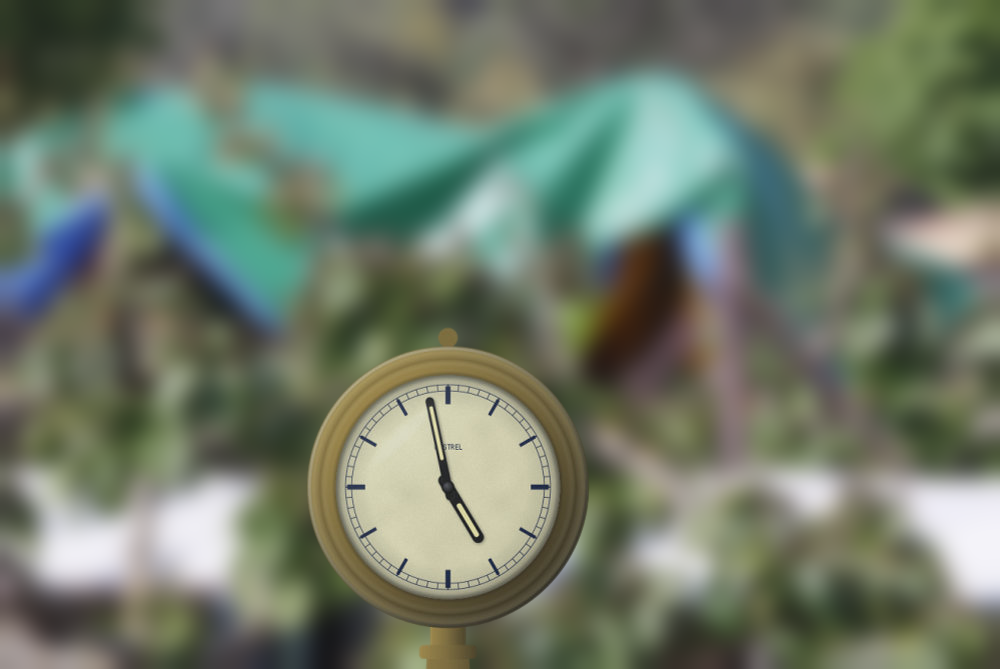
{"hour": 4, "minute": 58}
